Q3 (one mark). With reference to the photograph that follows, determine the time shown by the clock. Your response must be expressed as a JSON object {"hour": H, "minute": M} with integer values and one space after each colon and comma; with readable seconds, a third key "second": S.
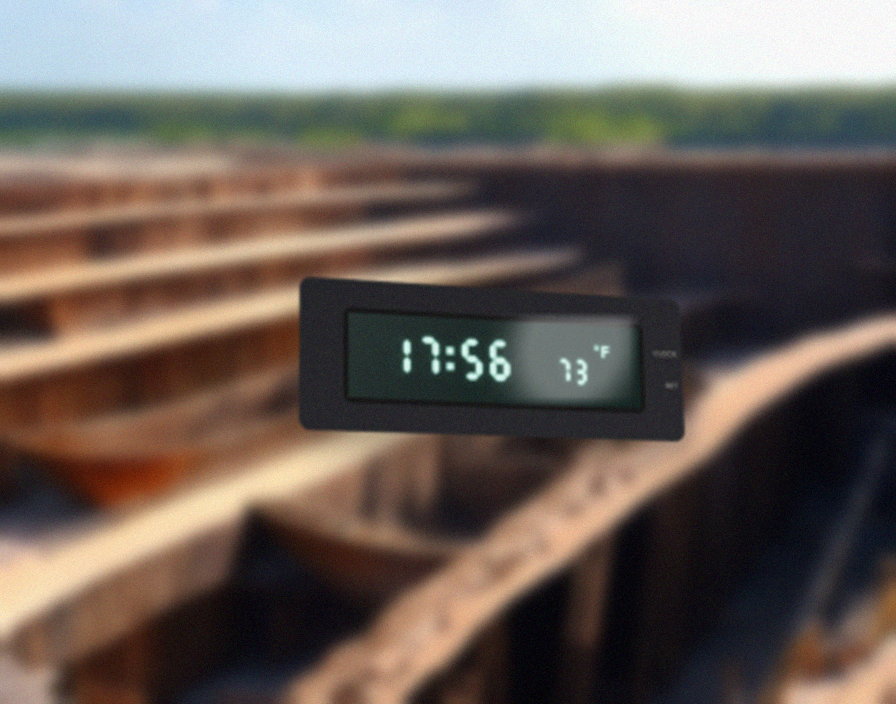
{"hour": 17, "minute": 56}
